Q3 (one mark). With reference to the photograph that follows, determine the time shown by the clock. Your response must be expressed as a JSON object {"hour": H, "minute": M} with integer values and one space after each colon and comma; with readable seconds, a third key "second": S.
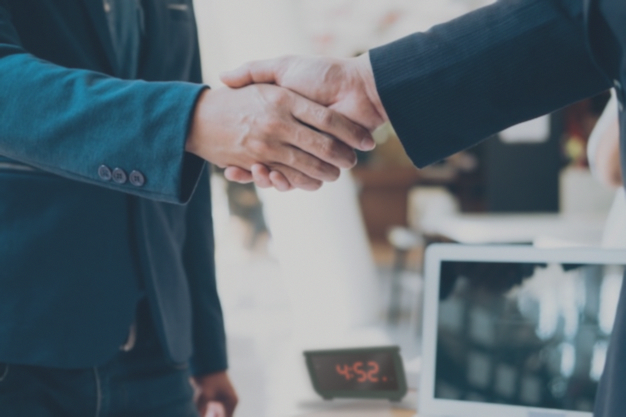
{"hour": 4, "minute": 52}
